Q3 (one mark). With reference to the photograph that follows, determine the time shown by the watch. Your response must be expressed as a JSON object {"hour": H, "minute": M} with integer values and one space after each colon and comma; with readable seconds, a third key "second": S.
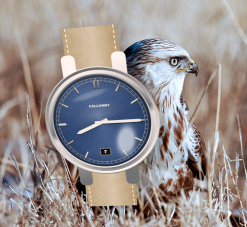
{"hour": 8, "minute": 15}
